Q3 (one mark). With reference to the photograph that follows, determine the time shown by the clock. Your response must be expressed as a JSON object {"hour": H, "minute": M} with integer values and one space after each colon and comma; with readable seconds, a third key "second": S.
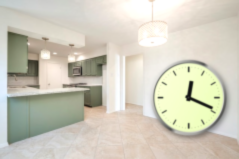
{"hour": 12, "minute": 19}
